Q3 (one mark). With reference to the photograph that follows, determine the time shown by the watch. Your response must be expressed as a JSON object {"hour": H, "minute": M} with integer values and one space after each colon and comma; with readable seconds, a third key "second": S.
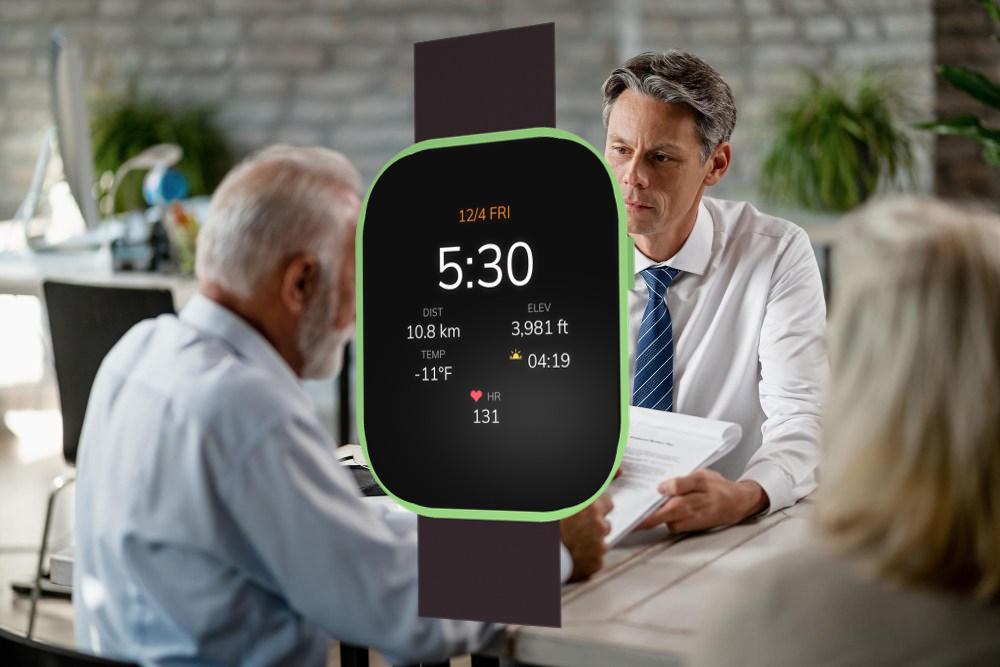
{"hour": 5, "minute": 30}
